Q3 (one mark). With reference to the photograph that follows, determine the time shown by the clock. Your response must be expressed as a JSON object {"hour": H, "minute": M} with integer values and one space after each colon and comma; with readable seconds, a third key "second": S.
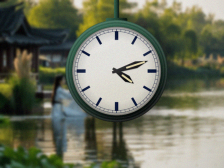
{"hour": 4, "minute": 12}
